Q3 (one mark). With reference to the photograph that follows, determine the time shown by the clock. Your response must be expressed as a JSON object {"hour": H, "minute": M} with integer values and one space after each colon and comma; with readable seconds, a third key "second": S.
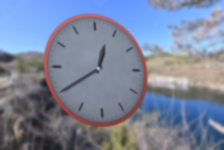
{"hour": 12, "minute": 40}
